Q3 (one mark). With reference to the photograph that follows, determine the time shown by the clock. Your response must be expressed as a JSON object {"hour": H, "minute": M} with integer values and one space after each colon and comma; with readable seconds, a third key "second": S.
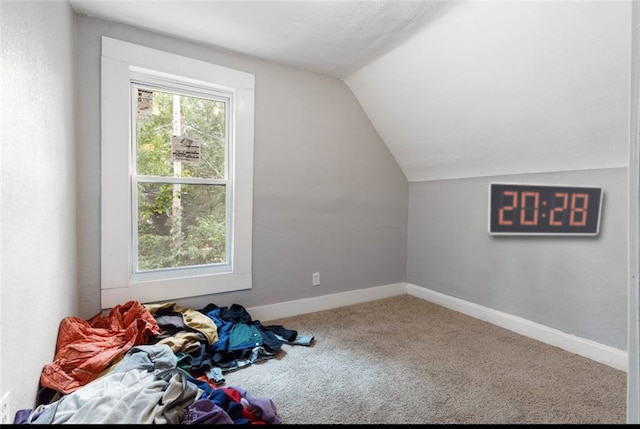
{"hour": 20, "minute": 28}
